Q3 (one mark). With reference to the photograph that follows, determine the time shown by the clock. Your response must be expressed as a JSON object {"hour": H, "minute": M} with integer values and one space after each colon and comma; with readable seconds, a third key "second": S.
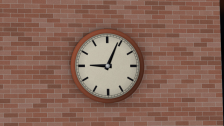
{"hour": 9, "minute": 4}
